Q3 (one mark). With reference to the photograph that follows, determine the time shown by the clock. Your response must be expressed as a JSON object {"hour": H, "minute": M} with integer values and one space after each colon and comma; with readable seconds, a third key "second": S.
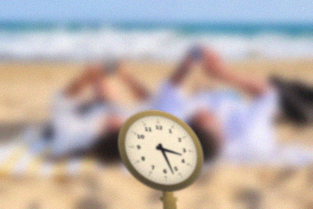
{"hour": 3, "minute": 27}
